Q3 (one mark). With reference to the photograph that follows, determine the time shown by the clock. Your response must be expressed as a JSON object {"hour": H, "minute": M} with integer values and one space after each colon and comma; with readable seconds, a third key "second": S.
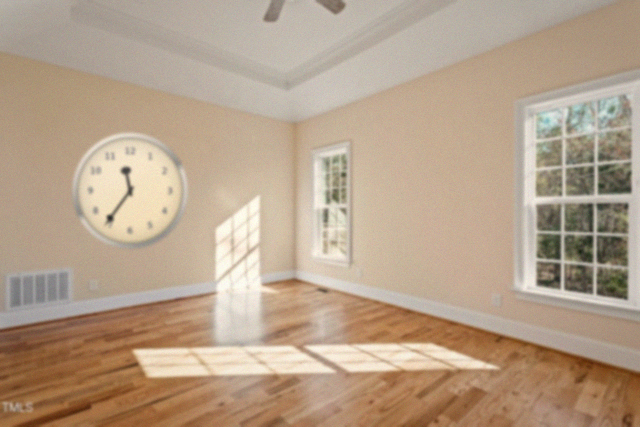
{"hour": 11, "minute": 36}
